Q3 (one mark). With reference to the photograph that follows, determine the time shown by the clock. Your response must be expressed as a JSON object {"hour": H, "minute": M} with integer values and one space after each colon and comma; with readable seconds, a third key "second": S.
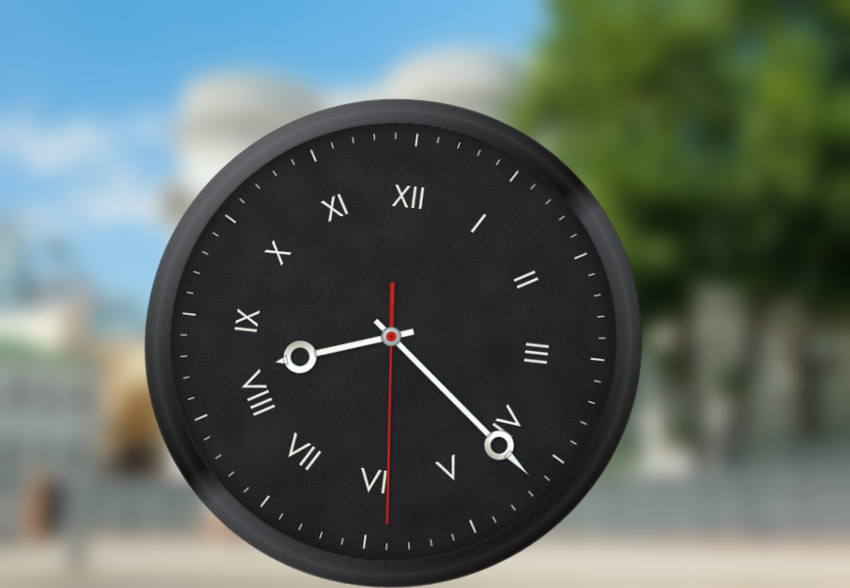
{"hour": 8, "minute": 21, "second": 29}
